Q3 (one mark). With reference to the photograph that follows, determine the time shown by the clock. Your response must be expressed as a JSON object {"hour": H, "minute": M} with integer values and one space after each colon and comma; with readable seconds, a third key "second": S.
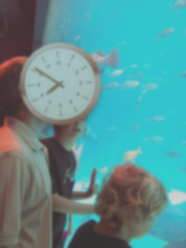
{"hour": 7, "minute": 51}
